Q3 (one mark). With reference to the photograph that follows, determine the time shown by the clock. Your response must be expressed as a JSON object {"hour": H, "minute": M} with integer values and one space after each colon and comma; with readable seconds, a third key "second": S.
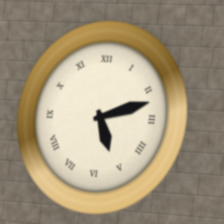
{"hour": 5, "minute": 12}
